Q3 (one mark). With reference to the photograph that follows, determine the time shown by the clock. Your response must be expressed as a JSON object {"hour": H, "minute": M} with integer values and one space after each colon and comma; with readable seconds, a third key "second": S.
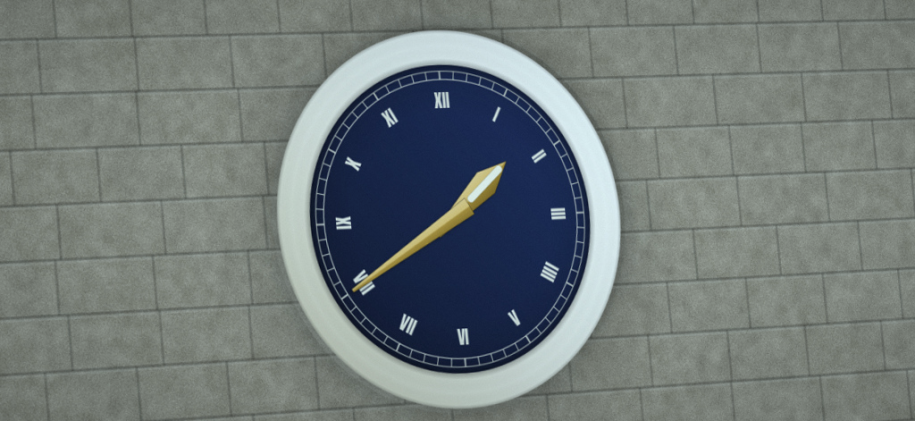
{"hour": 1, "minute": 40}
